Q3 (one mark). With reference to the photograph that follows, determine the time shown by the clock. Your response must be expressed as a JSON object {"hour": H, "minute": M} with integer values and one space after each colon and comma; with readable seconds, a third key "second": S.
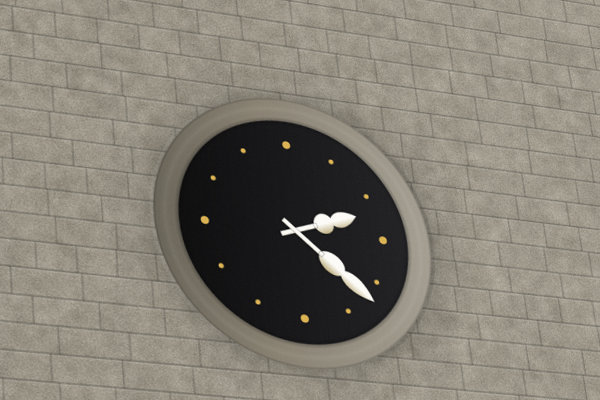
{"hour": 2, "minute": 22}
